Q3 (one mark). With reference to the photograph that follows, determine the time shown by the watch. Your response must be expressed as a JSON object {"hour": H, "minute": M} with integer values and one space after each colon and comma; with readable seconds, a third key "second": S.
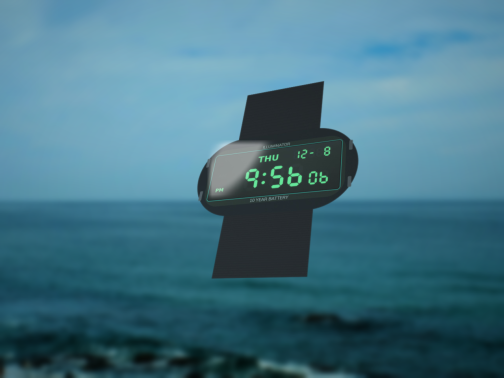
{"hour": 9, "minute": 56, "second": 6}
